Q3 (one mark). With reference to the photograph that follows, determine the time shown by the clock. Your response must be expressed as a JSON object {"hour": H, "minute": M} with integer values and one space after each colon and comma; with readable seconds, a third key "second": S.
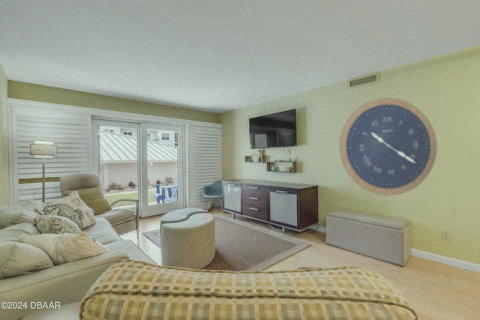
{"hour": 10, "minute": 21}
